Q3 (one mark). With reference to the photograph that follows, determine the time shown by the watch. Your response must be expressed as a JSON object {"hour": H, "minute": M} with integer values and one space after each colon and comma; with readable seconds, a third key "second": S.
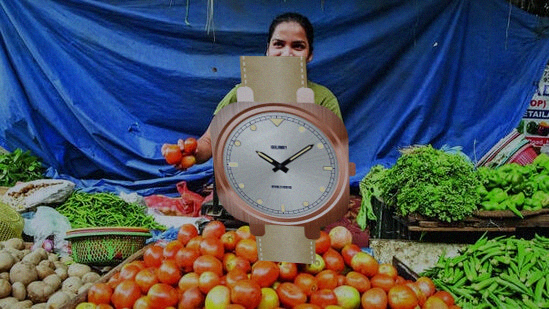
{"hour": 10, "minute": 9}
